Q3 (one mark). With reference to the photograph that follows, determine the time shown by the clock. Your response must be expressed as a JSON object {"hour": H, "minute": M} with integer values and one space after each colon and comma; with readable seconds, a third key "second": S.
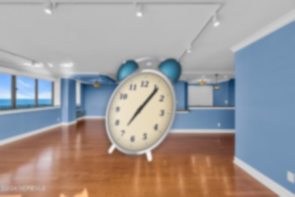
{"hour": 7, "minute": 6}
